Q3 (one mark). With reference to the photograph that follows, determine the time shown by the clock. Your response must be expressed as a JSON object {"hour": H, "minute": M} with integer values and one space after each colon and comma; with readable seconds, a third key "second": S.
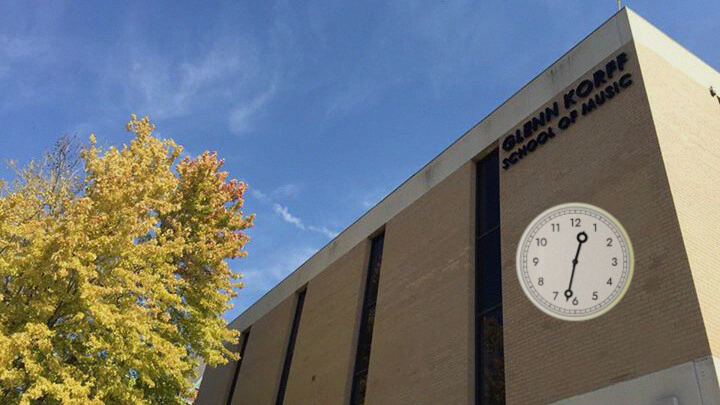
{"hour": 12, "minute": 32}
